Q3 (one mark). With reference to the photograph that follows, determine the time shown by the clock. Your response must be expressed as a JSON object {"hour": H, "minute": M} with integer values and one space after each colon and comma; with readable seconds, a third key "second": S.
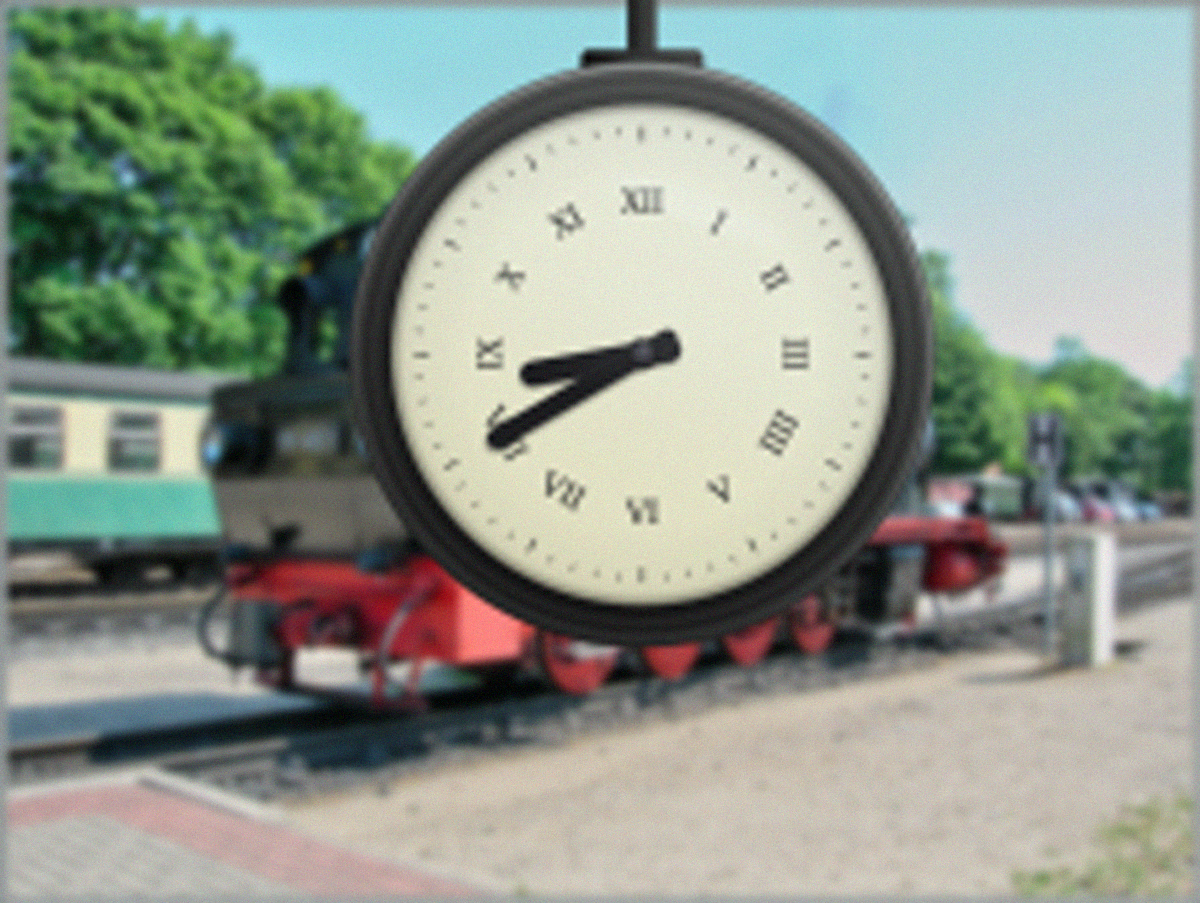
{"hour": 8, "minute": 40}
